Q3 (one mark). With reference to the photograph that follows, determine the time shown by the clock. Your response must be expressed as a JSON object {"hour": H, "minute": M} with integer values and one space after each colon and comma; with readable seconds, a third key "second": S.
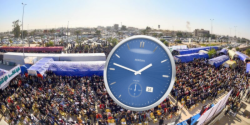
{"hour": 1, "minute": 47}
